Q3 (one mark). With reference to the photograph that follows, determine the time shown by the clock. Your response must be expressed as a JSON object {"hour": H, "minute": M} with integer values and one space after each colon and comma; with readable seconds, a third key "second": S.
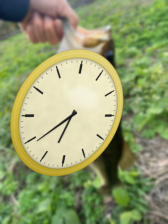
{"hour": 6, "minute": 39}
